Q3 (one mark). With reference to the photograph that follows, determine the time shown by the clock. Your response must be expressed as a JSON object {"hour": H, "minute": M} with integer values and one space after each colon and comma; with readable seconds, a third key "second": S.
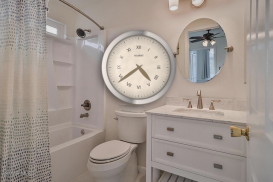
{"hour": 4, "minute": 39}
